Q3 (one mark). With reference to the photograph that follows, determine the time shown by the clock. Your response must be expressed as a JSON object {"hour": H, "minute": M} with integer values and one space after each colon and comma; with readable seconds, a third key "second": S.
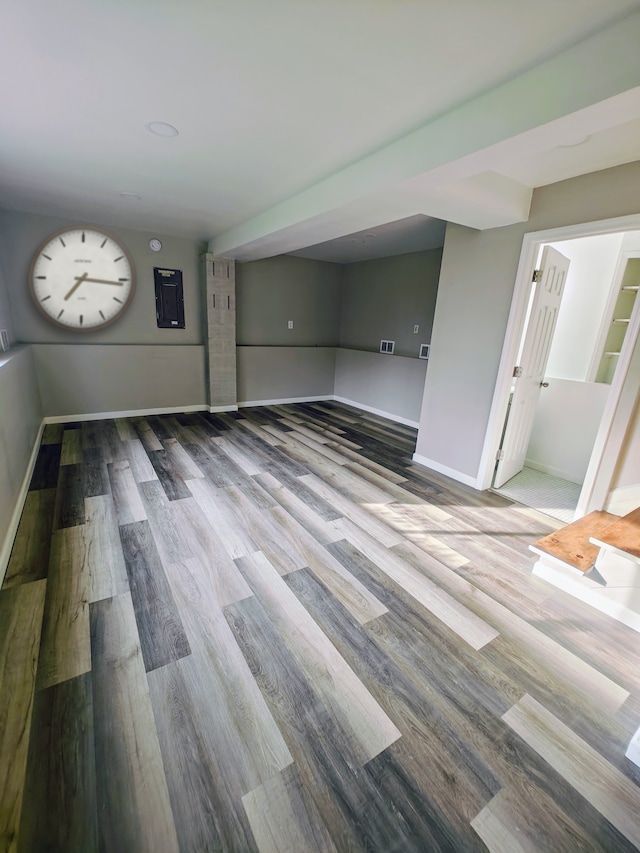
{"hour": 7, "minute": 16}
